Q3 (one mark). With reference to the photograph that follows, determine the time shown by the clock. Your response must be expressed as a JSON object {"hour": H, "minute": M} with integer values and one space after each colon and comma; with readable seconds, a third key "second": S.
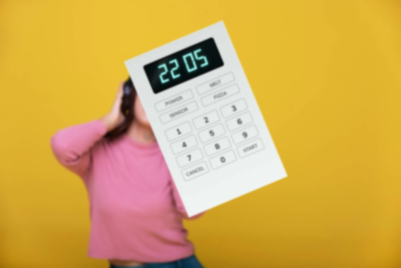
{"hour": 22, "minute": 5}
